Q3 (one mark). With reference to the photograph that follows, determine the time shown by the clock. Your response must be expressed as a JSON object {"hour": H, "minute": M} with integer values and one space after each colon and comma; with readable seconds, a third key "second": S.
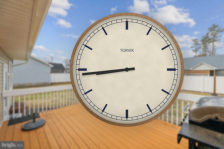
{"hour": 8, "minute": 44}
